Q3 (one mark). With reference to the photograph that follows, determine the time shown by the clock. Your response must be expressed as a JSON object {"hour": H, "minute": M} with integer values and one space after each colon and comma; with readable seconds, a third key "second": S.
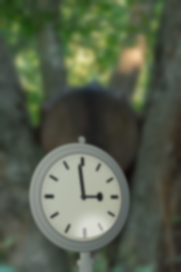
{"hour": 2, "minute": 59}
